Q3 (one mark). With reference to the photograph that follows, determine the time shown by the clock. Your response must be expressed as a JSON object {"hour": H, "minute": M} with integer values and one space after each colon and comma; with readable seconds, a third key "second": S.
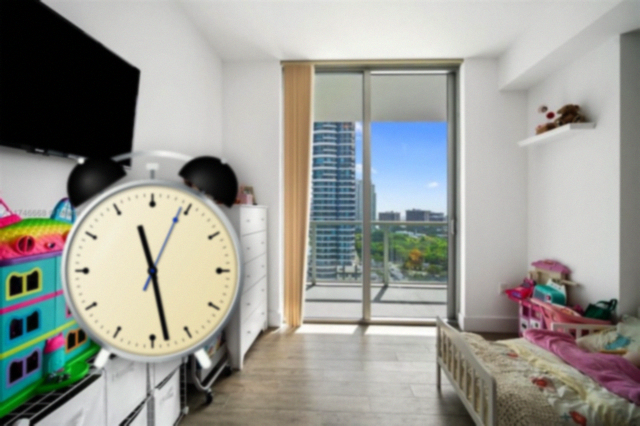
{"hour": 11, "minute": 28, "second": 4}
